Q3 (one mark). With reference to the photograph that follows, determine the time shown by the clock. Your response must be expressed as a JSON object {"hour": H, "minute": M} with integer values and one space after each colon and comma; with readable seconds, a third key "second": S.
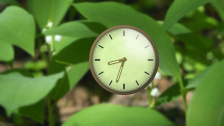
{"hour": 8, "minute": 33}
